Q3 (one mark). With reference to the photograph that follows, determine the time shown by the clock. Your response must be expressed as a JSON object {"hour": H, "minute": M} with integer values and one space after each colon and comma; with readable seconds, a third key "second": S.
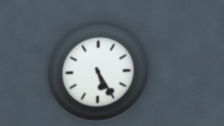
{"hour": 5, "minute": 25}
